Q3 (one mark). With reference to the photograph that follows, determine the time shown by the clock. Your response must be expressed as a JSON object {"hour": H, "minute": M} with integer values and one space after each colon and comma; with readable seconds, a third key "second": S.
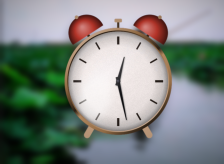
{"hour": 12, "minute": 28}
